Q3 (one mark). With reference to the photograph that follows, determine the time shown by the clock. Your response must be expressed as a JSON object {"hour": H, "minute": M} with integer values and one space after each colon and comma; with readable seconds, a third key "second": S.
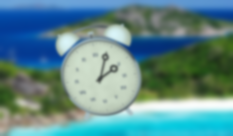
{"hour": 2, "minute": 4}
